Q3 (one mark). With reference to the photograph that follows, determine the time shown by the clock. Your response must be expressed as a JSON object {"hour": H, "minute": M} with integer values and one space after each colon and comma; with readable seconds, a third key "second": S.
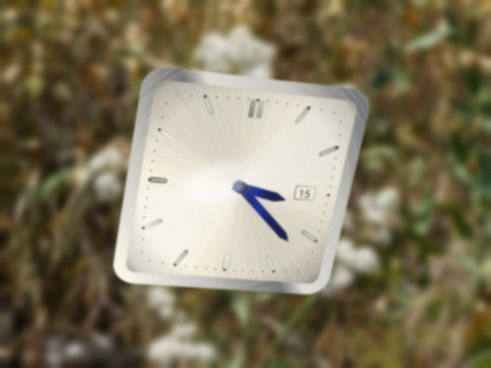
{"hour": 3, "minute": 22}
